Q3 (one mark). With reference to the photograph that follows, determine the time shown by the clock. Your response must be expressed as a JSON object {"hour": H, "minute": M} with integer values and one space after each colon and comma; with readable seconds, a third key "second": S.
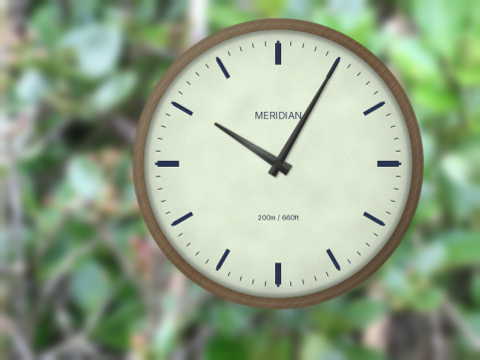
{"hour": 10, "minute": 5}
